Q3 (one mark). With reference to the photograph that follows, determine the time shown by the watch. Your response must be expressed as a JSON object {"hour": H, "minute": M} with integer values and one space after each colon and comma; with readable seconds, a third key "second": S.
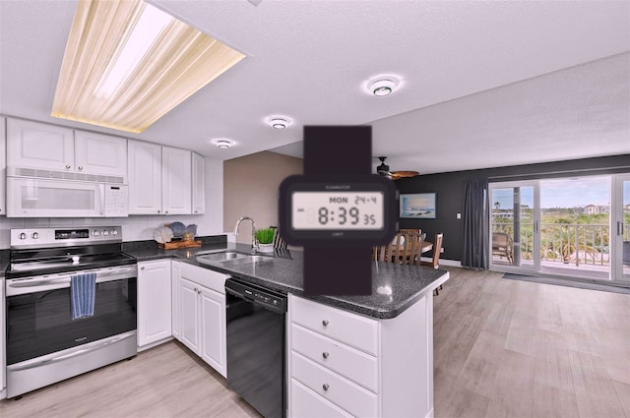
{"hour": 8, "minute": 39}
